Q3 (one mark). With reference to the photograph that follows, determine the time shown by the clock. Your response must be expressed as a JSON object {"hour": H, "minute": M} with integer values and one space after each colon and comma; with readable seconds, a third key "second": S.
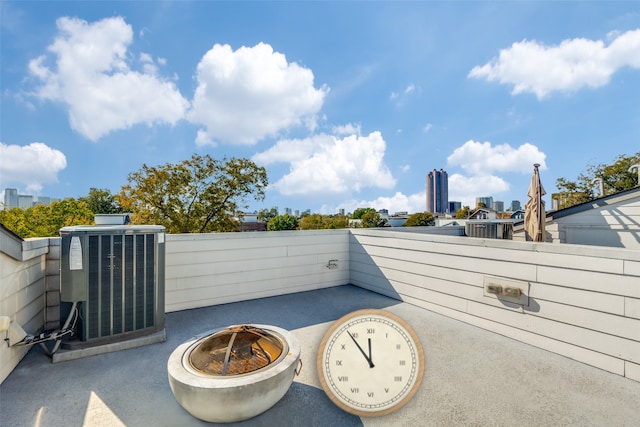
{"hour": 11, "minute": 54}
